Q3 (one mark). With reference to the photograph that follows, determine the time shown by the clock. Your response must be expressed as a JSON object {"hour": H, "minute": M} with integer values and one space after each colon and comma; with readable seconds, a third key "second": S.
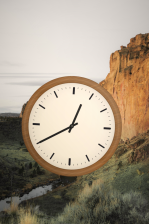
{"hour": 12, "minute": 40}
